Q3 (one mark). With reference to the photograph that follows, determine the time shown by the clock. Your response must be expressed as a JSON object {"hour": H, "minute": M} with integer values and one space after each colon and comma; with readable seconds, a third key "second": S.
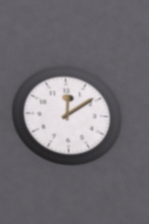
{"hour": 12, "minute": 9}
